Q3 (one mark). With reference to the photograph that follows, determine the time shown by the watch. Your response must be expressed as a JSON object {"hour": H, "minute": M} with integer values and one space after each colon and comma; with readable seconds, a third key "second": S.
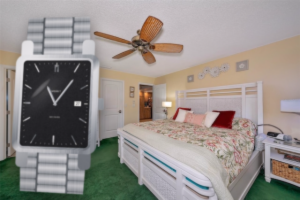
{"hour": 11, "minute": 6}
